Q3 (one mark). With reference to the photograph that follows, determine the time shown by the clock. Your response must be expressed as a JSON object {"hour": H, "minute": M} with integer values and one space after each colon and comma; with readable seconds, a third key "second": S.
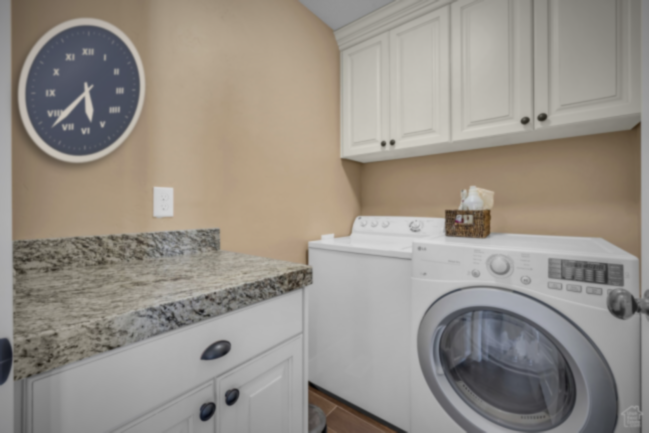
{"hour": 5, "minute": 38}
